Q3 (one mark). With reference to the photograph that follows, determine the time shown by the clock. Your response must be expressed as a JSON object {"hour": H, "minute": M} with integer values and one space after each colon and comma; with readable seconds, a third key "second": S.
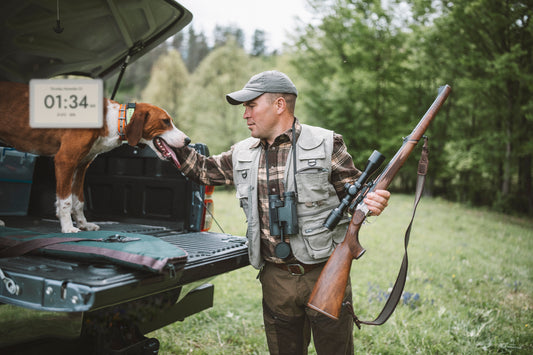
{"hour": 1, "minute": 34}
